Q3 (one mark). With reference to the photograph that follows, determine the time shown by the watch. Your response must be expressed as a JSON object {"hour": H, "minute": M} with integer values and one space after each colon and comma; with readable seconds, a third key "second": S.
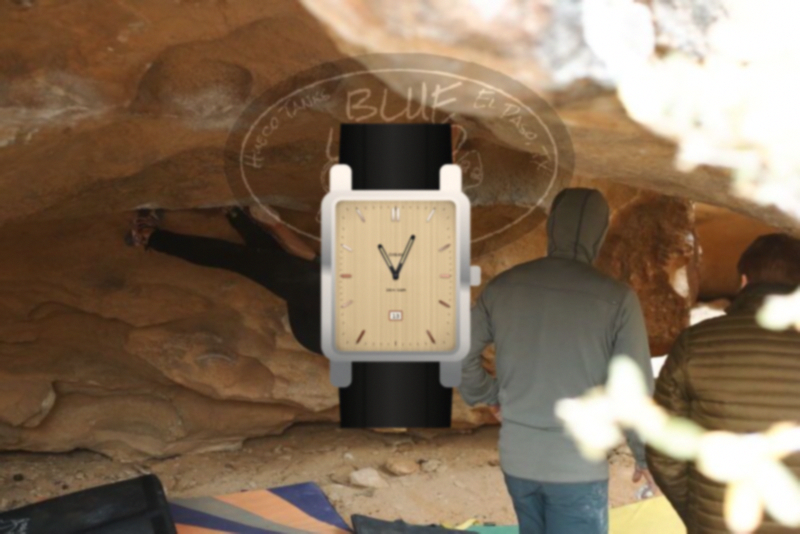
{"hour": 11, "minute": 4}
